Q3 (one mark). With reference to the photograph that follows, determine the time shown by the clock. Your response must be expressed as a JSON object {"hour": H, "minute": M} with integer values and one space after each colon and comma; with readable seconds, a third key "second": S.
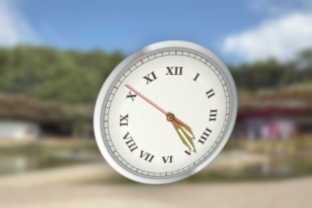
{"hour": 4, "minute": 23, "second": 51}
